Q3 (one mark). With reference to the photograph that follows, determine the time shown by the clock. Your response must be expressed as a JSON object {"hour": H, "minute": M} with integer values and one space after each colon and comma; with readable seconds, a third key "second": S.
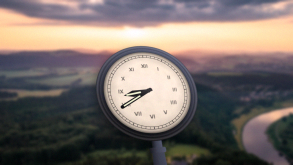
{"hour": 8, "minute": 40}
